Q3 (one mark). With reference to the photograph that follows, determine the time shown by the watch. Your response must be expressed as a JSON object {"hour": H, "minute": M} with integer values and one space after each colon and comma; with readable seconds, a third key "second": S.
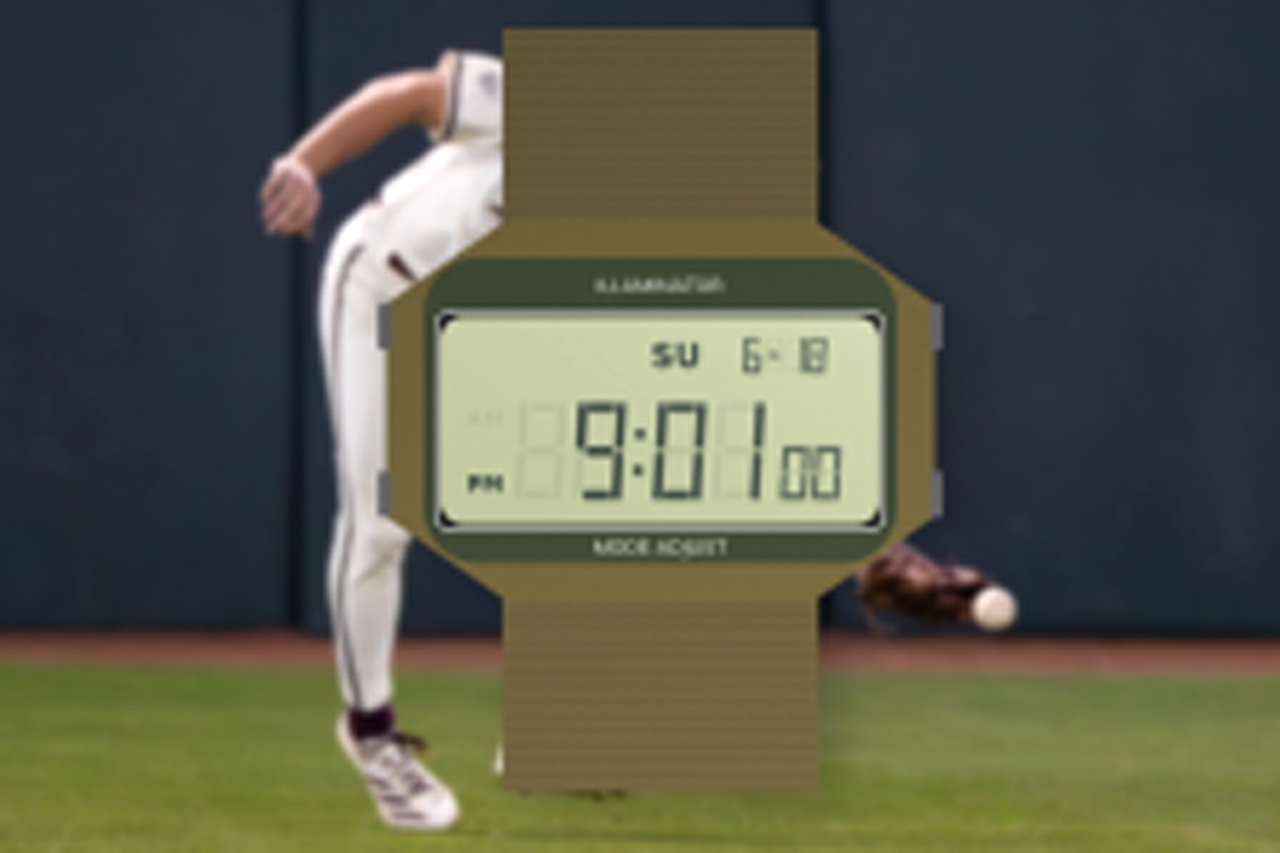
{"hour": 9, "minute": 1, "second": 0}
